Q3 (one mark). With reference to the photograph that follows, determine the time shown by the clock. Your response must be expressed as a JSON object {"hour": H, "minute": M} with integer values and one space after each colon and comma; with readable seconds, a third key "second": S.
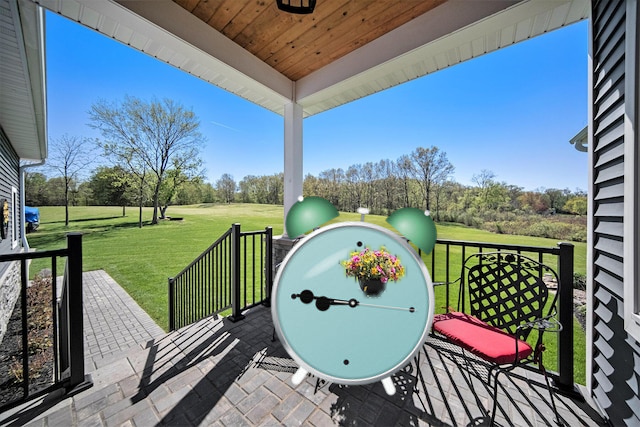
{"hour": 8, "minute": 45, "second": 15}
